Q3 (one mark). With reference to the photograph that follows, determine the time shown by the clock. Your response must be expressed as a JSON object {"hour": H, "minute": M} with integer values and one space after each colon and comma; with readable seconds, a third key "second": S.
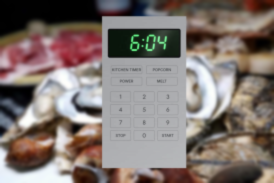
{"hour": 6, "minute": 4}
